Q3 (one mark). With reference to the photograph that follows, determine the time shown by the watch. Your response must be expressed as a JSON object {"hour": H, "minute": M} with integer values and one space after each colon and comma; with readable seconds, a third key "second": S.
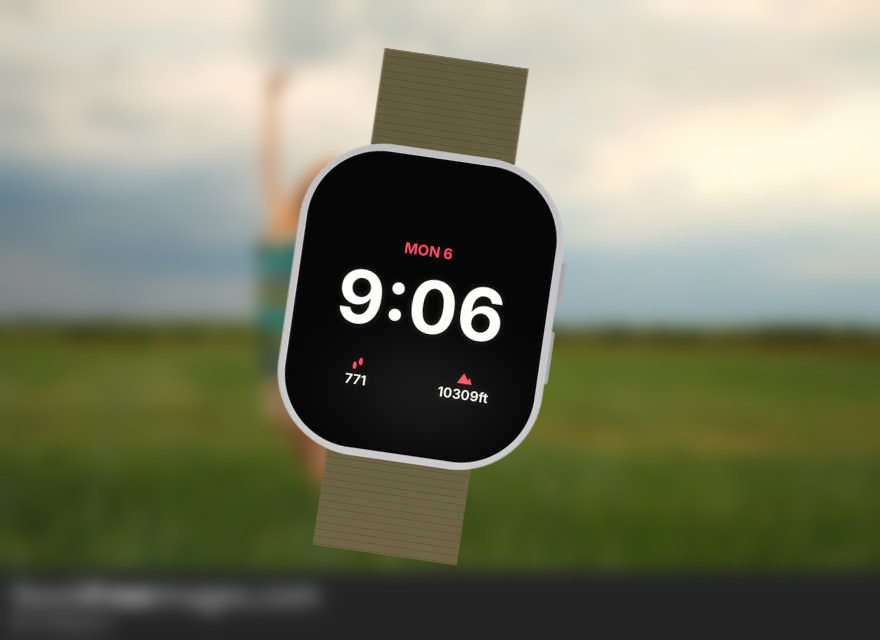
{"hour": 9, "minute": 6}
